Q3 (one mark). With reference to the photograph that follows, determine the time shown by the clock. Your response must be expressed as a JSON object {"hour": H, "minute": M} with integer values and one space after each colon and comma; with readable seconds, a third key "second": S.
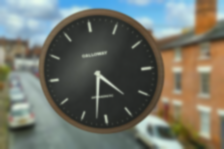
{"hour": 4, "minute": 32}
